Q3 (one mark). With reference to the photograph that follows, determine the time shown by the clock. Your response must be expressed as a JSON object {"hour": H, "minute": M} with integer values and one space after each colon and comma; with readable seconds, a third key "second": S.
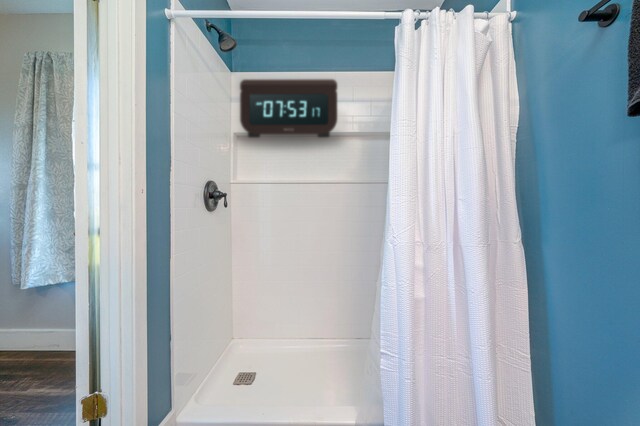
{"hour": 7, "minute": 53}
